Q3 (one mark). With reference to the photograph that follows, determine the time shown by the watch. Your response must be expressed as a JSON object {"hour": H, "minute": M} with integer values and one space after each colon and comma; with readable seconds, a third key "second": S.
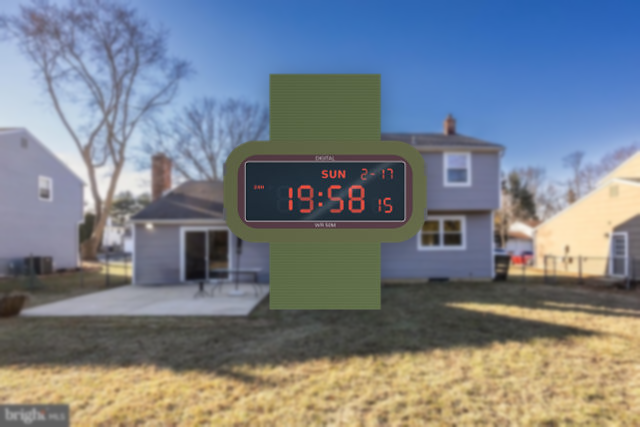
{"hour": 19, "minute": 58, "second": 15}
